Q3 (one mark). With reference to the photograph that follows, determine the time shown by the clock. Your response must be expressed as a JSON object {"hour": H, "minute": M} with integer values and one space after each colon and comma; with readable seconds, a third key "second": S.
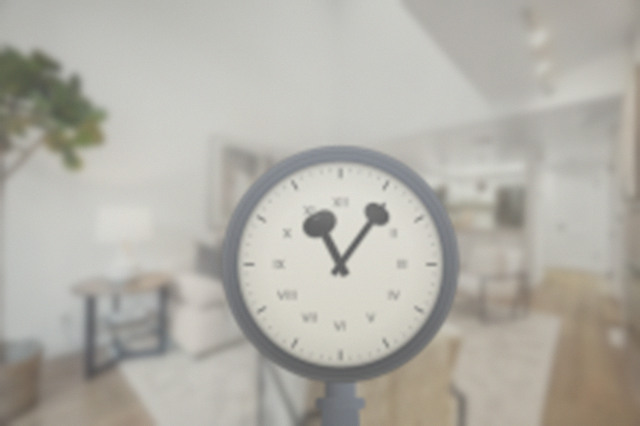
{"hour": 11, "minute": 6}
